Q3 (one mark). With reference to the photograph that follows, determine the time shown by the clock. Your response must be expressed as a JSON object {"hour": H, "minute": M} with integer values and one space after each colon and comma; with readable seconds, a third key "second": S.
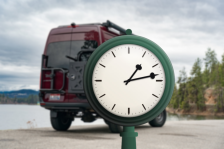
{"hour": 1, "minute": 13}
